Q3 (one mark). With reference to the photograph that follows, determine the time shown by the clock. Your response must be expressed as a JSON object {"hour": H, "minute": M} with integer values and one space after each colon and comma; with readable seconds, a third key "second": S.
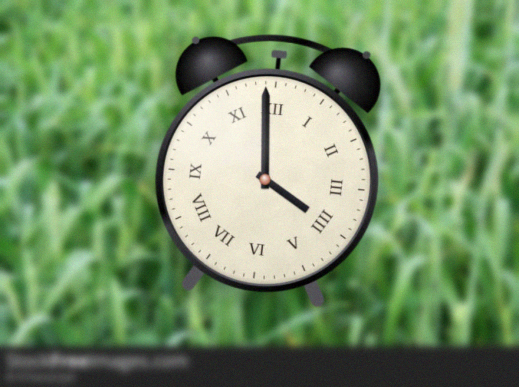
{"hour": 3, "minute": 59}
